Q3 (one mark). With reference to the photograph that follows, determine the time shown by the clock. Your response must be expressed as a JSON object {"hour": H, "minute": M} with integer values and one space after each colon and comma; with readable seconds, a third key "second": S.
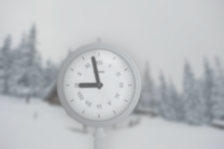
{"hour": 8, "minute": 58}
